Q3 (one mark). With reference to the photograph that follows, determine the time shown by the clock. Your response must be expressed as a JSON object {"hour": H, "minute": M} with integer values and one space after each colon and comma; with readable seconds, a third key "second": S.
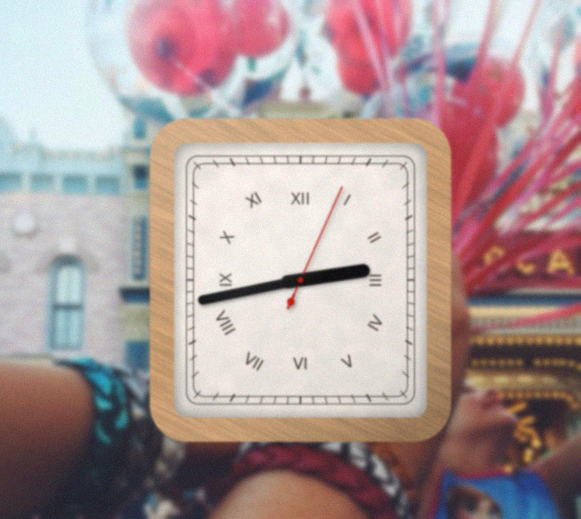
{"hour": 2, "minute": 43, "second": 4}
